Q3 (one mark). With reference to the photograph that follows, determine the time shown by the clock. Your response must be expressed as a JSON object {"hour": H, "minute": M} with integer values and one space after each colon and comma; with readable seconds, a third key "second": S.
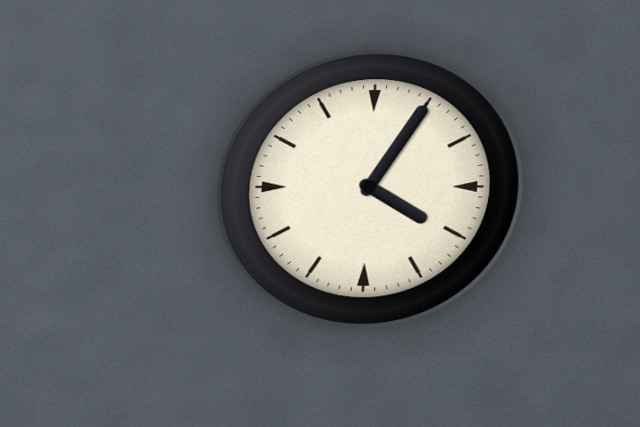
{"hour": 4, "minute": 5}
